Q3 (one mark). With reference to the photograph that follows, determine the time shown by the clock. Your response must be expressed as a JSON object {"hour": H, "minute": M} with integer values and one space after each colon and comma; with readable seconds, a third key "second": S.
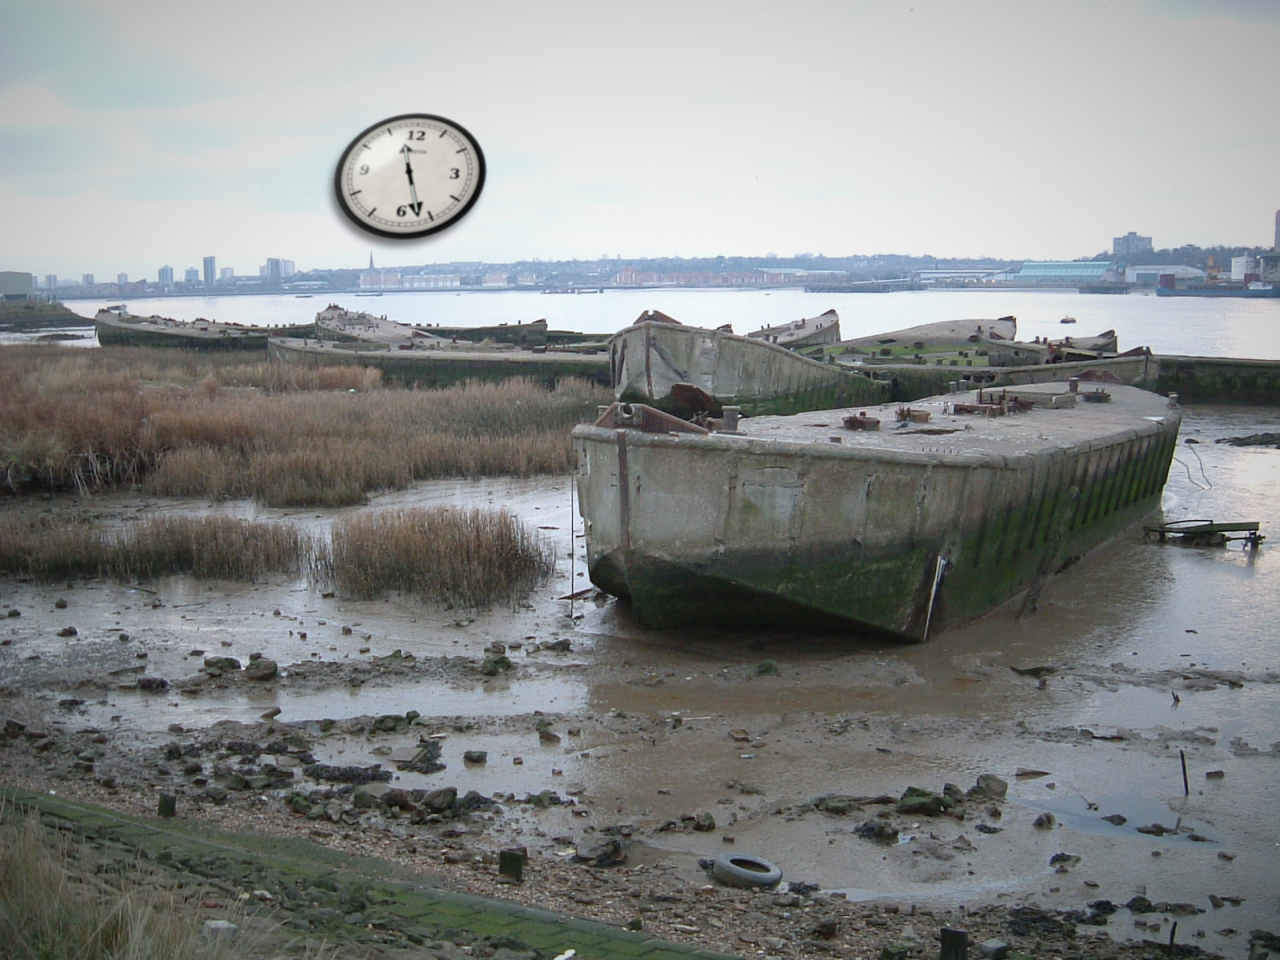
{"hour": 11, "minute": 27}
